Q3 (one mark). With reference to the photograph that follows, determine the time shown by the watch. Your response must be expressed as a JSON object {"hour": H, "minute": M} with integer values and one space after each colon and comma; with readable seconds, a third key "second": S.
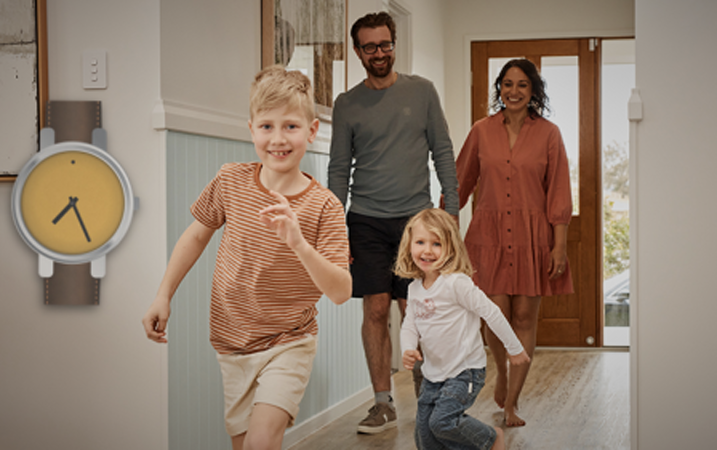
{"hour": 7, "minute": 26}
